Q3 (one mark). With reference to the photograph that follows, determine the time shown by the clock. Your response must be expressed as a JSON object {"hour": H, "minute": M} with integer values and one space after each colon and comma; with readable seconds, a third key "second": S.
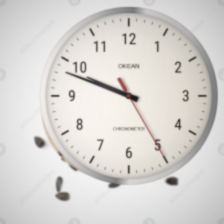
{"hour": 9, "minute": 48, "second": 25}
